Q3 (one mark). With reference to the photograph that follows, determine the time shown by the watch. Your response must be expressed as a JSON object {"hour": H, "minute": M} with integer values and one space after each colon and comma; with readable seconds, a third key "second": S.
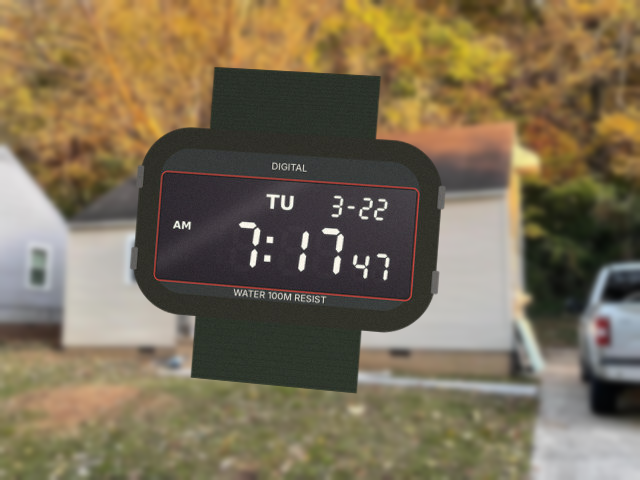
{"hour": 7, "minute": 17, "second": 47}
